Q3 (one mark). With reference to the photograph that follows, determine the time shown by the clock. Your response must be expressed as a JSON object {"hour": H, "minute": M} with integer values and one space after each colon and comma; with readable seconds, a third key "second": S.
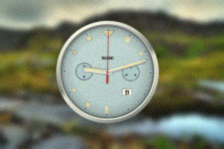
{"hour": 9, "minute": 12}
